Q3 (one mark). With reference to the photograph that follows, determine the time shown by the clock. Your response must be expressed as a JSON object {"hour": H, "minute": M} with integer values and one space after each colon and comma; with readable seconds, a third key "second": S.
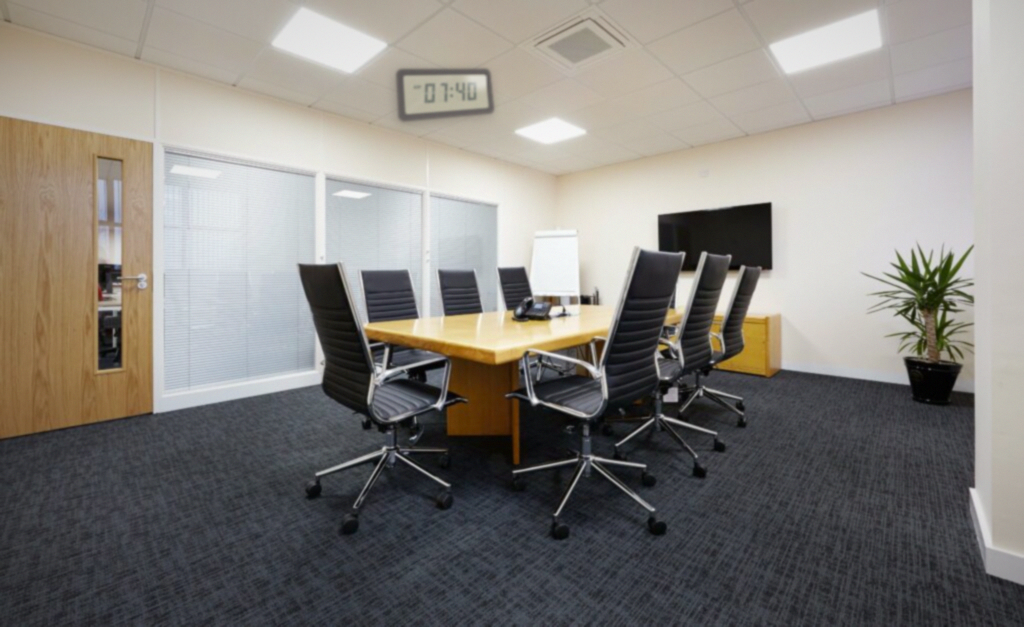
{"hour": 7, "minute": 40}
